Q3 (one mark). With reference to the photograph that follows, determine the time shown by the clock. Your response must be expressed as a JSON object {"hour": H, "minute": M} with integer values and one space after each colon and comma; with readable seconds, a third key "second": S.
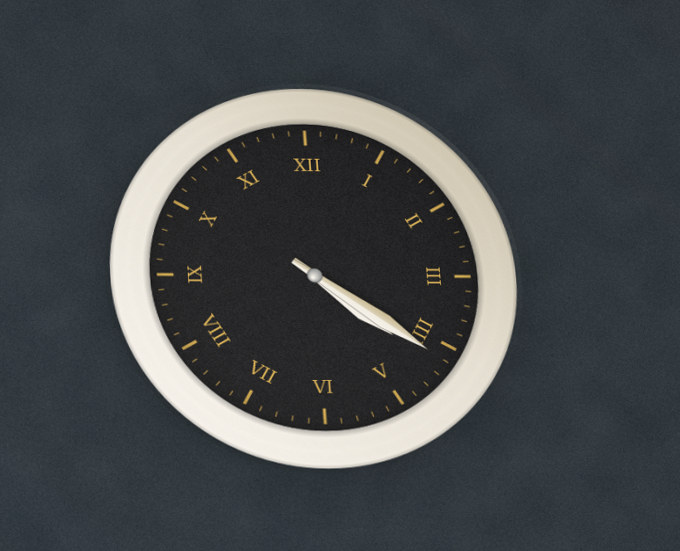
{"hour": 4, "minute": 21}
